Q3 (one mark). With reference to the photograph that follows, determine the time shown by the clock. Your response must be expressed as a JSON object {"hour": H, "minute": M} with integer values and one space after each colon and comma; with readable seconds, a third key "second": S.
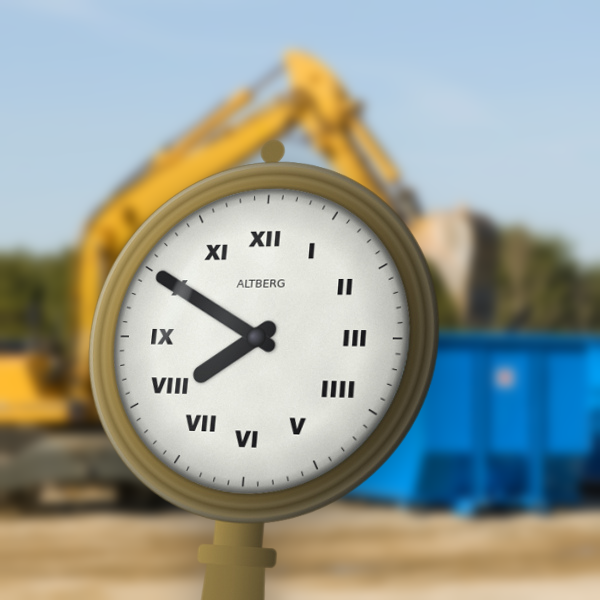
{"hour": 7, "minute": 50}
